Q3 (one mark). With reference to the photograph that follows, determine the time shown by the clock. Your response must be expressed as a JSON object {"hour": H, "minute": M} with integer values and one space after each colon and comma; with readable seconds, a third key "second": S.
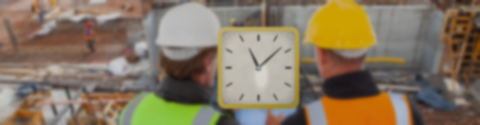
{"hour": 11, "minute": 8}
